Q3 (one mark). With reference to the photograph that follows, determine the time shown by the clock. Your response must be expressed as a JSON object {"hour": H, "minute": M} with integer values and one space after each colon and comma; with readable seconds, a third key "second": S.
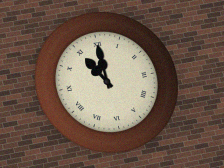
{"hour": 11, "minute": 0}
